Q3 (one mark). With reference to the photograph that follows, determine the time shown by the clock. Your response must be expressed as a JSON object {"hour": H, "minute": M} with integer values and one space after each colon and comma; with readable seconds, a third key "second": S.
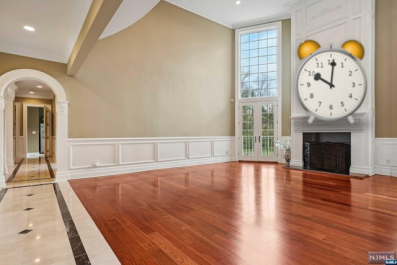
{"hour": 10, "minute": 1}
